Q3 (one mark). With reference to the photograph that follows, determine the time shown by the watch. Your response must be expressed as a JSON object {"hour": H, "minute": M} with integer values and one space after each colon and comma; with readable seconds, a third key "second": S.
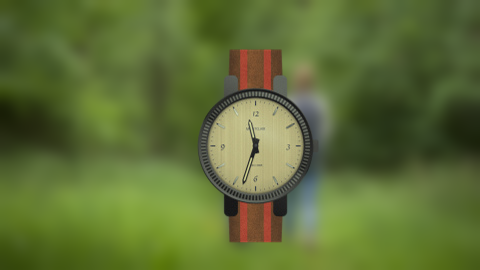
{"hour": 11, "minute": 33}
